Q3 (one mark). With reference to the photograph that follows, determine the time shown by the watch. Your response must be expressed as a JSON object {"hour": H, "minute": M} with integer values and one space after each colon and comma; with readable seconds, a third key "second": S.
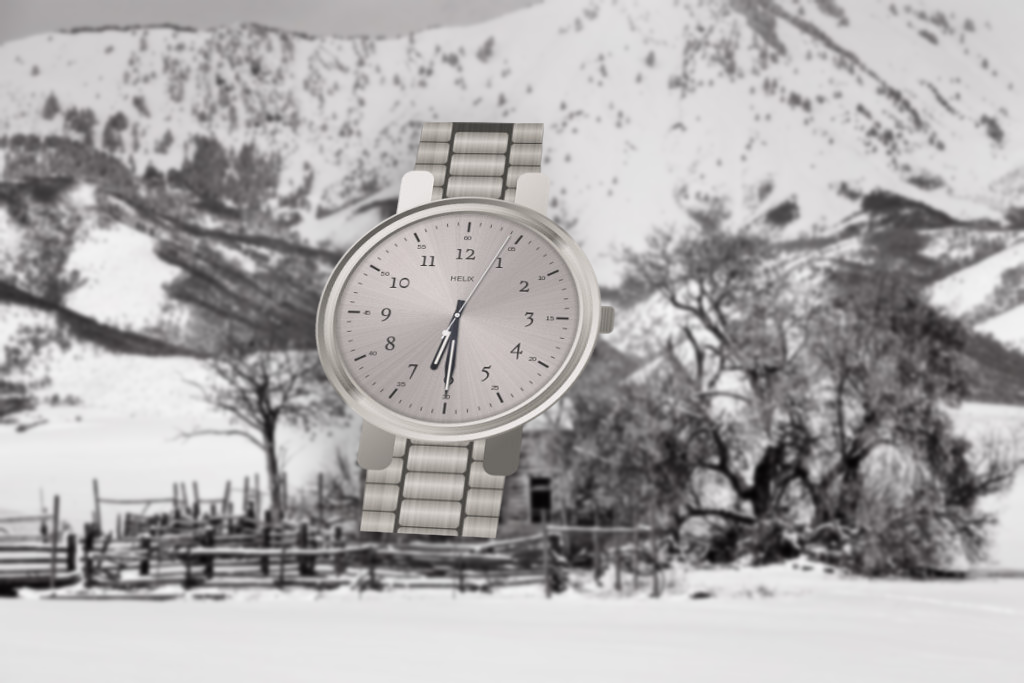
{"hour": 6, "minute": 30, "second": 4}
